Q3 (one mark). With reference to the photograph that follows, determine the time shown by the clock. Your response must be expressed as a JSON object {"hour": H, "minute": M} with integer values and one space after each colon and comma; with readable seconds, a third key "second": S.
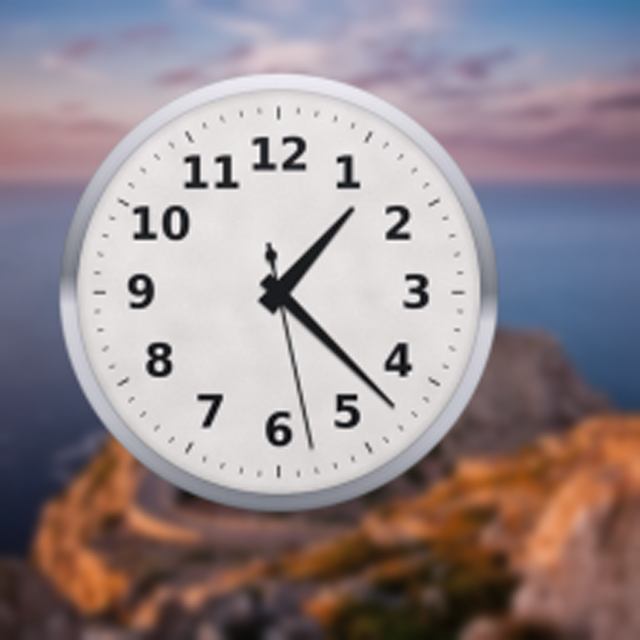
{"hour": 1, "minute": 22, "second": 28}
